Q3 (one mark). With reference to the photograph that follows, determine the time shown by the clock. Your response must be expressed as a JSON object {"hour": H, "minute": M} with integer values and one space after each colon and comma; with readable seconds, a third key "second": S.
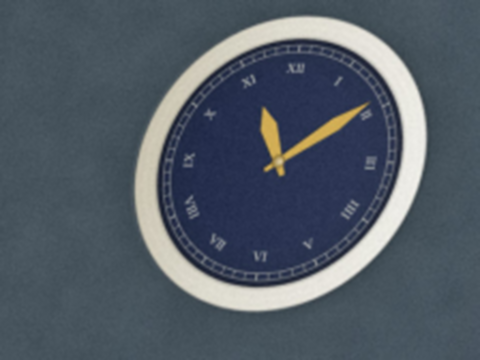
{"hour": 11, "minute": 9}
